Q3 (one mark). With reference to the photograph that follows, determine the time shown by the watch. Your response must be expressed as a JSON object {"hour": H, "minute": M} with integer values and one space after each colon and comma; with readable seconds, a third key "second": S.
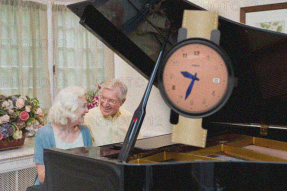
{"hour": 9, "minute": 33}
